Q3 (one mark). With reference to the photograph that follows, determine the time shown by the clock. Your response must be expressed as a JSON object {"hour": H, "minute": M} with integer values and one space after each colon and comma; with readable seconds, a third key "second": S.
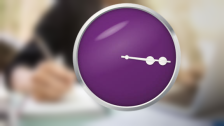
{"hour": 3, "minute": 16}
